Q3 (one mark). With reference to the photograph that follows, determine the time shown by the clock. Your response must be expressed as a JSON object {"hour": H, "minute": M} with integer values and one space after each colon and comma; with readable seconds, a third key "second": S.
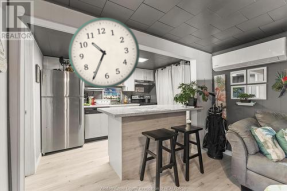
{"hour": 10, "minute": 35}
